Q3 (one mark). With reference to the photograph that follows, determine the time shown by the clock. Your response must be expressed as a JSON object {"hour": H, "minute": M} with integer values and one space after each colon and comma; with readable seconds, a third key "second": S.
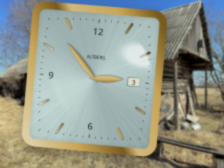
{"hour": 2, "minute": 53}
